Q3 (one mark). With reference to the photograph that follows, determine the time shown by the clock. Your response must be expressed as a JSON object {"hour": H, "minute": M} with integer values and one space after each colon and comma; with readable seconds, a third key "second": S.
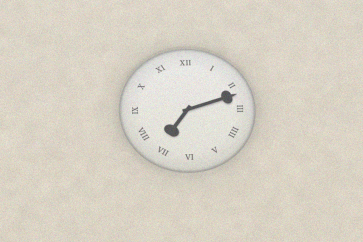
{"hour": 7, "minute": 12}
